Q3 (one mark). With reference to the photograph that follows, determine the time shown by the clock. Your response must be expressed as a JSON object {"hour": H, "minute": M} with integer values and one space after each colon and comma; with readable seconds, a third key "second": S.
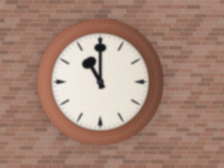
{"hour": 11, "minute": 0}
